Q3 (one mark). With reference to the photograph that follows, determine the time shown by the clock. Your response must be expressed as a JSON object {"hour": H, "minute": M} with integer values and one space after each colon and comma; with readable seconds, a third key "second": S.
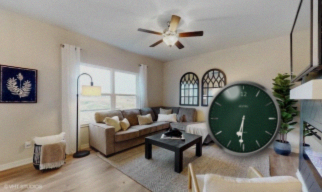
{"hour": 6, "minute": 31}
